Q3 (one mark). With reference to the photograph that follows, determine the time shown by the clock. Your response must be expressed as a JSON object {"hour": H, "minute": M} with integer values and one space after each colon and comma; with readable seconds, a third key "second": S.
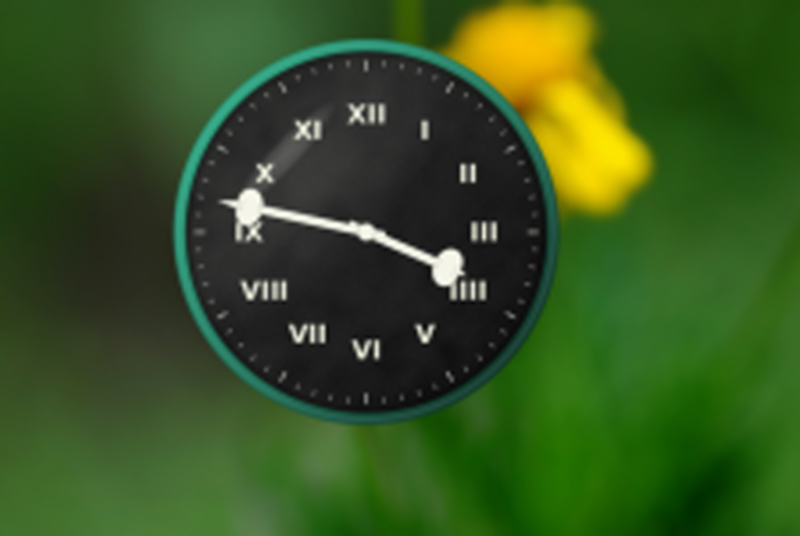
{"hour": 3, "minute": 47}
